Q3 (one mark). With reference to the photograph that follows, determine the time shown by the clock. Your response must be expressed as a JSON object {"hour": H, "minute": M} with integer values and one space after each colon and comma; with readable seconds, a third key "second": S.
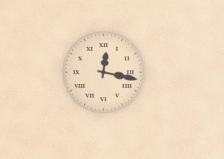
{"hour": 12, "minute": 17}
